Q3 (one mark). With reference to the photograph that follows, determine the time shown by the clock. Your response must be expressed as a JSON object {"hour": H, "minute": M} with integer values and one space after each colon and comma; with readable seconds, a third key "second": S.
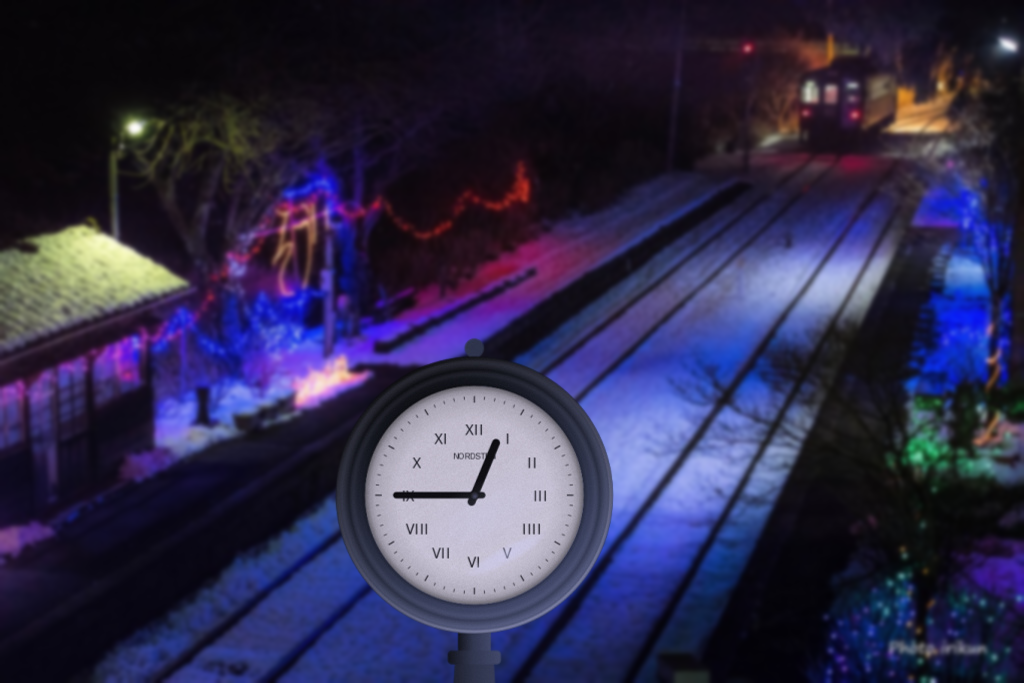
{"hour": 12, "minute": 45}
